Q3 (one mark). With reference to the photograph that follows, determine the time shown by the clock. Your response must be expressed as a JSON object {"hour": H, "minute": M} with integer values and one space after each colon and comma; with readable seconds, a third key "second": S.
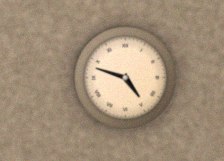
{"hour": 4, "minute": 48}
